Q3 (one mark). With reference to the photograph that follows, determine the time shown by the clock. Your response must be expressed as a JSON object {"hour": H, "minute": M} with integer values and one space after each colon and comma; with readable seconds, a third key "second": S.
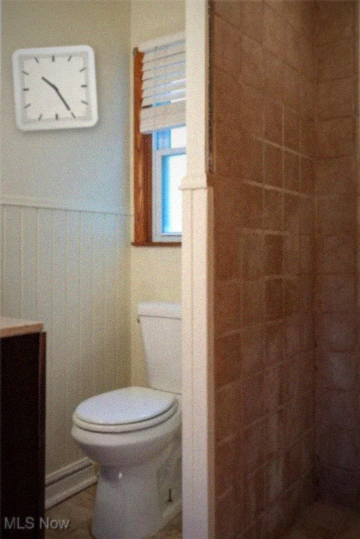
{"hour": 10, "minute": 25}
